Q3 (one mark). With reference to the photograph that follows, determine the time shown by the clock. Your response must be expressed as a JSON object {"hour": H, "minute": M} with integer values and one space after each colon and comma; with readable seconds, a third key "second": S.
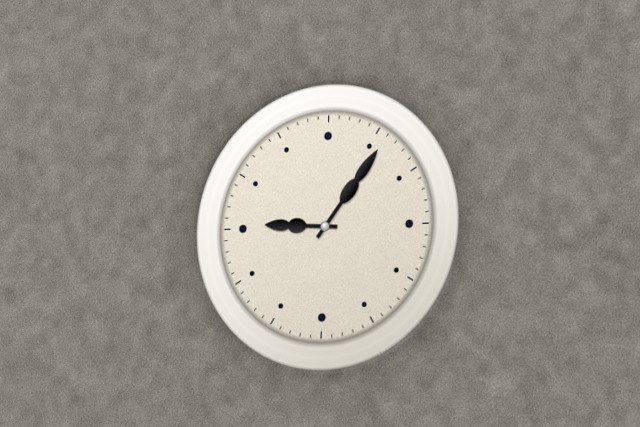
{"hour": 9, "minute": 6}
